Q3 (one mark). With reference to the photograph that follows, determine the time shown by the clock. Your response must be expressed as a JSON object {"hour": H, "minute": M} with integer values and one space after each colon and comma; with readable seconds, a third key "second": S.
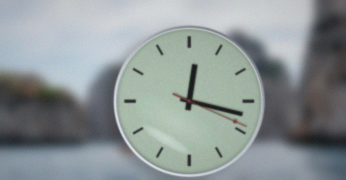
{"hour": 12, "minute": 17, "second": 19}
